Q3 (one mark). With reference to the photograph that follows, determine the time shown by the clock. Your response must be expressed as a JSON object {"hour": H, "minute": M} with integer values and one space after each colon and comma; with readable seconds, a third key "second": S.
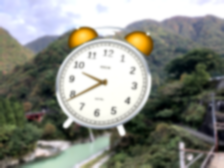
{"hour": 9, "minute": 39}
